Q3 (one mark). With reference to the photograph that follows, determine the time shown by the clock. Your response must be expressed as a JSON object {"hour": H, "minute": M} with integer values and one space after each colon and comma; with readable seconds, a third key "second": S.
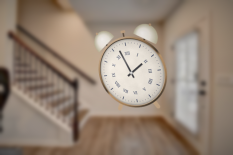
{"hour": 1, "minute": 57}
